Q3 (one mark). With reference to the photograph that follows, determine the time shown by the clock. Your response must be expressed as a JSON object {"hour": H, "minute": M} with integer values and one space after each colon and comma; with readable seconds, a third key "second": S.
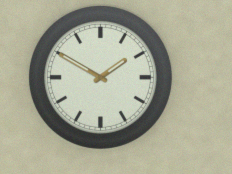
{"hour": 1, "minute": 50}
